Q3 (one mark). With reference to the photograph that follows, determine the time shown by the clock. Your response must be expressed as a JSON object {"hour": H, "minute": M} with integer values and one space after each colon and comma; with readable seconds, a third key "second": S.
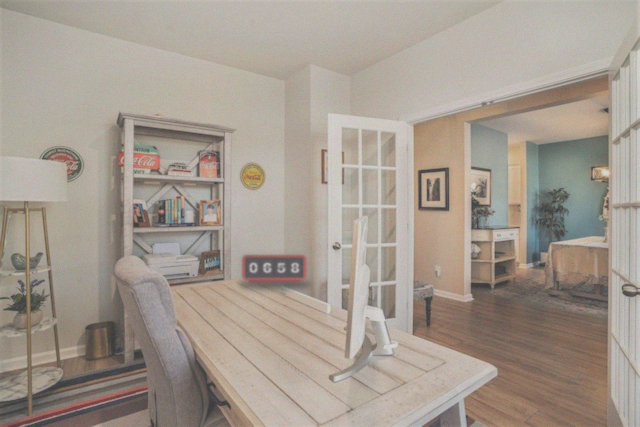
{"hour": 6, "minute": 58}
